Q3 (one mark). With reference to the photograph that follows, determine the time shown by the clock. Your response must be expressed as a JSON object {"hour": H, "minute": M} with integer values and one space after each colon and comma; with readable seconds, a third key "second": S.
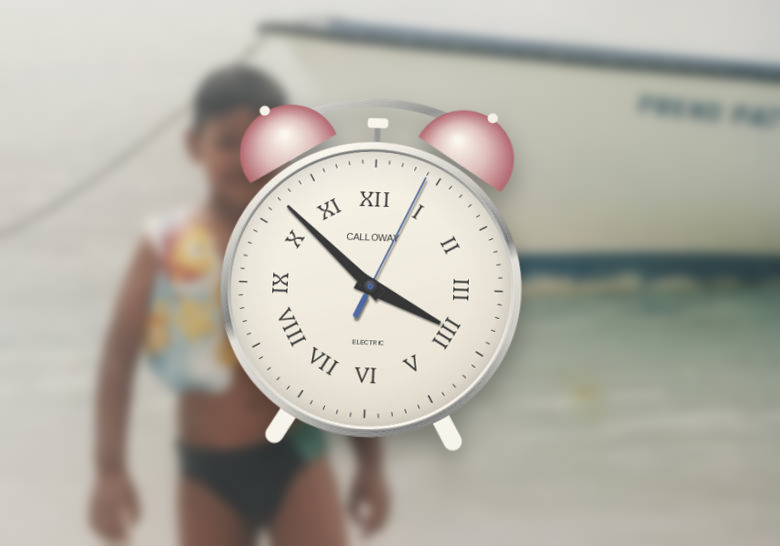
{"hour": 3, "minute": 52, "second": 4}
